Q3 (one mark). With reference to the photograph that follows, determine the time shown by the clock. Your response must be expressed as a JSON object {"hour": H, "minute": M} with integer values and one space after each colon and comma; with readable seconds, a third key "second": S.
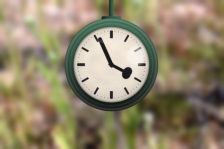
{"hour": 3, "minute": 56}
